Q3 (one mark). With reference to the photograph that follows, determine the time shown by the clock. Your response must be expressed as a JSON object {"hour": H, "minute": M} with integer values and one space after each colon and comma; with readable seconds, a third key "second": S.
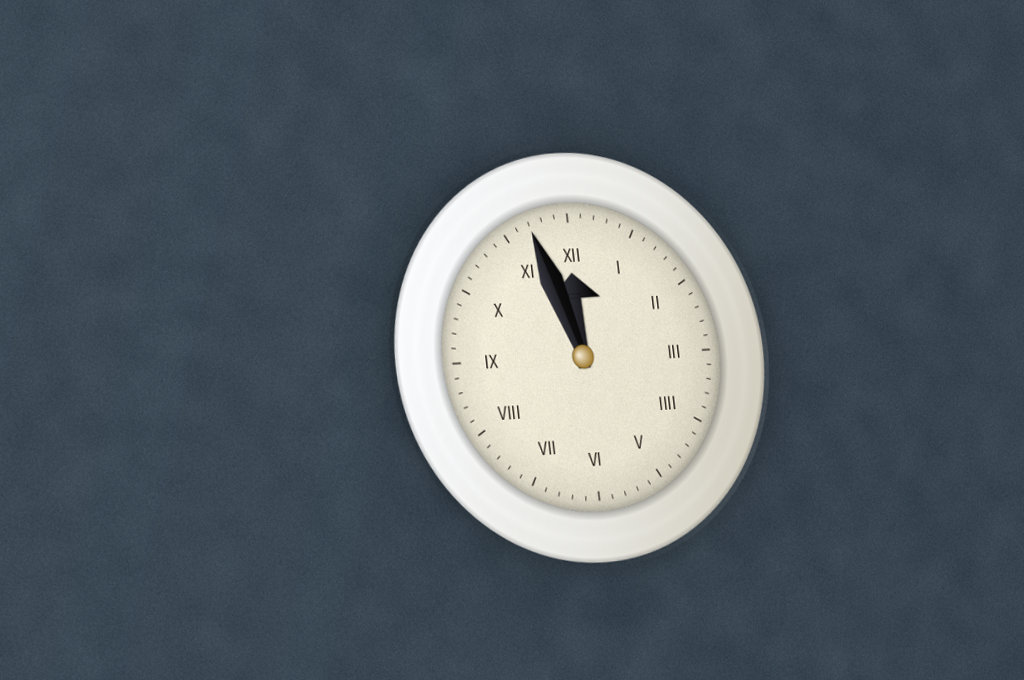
{"hour": 11, "minute": 57}
